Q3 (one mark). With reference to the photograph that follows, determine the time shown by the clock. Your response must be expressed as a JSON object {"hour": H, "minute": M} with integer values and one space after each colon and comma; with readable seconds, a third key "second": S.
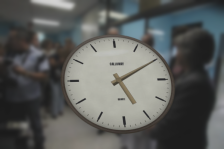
{"hour": 5, "minute": 10}
